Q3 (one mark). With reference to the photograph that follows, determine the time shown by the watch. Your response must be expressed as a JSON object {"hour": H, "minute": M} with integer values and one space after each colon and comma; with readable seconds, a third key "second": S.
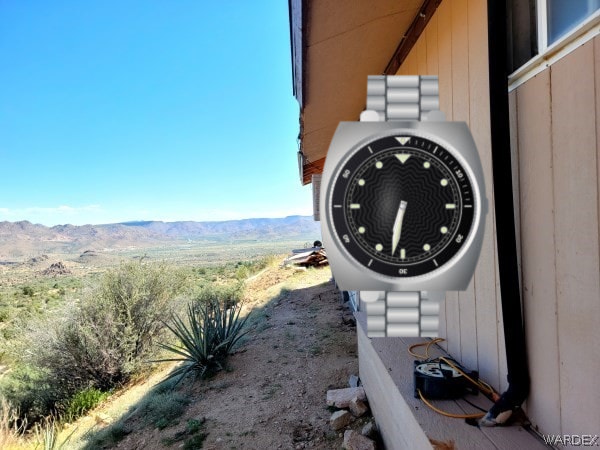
{"hour": 6, "minute": 32}
